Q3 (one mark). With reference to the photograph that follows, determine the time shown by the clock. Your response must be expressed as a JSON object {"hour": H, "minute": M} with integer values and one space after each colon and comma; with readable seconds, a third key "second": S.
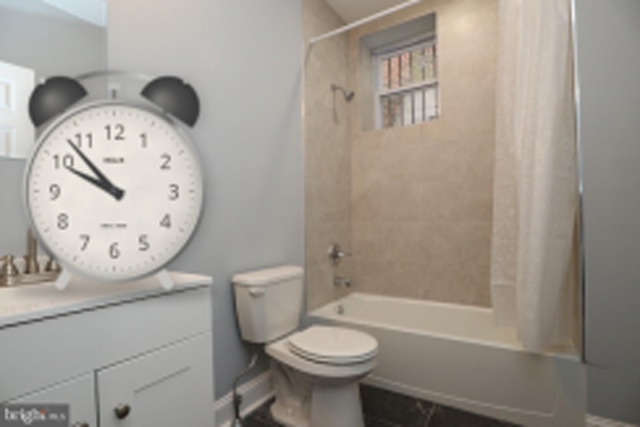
{"hour": 9, "minute": 53}
